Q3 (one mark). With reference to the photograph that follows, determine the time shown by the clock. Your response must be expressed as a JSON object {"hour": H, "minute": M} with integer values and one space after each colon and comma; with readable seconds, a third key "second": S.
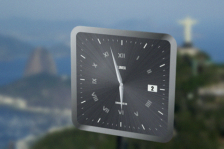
{"hour": 5, "minute": 57}
